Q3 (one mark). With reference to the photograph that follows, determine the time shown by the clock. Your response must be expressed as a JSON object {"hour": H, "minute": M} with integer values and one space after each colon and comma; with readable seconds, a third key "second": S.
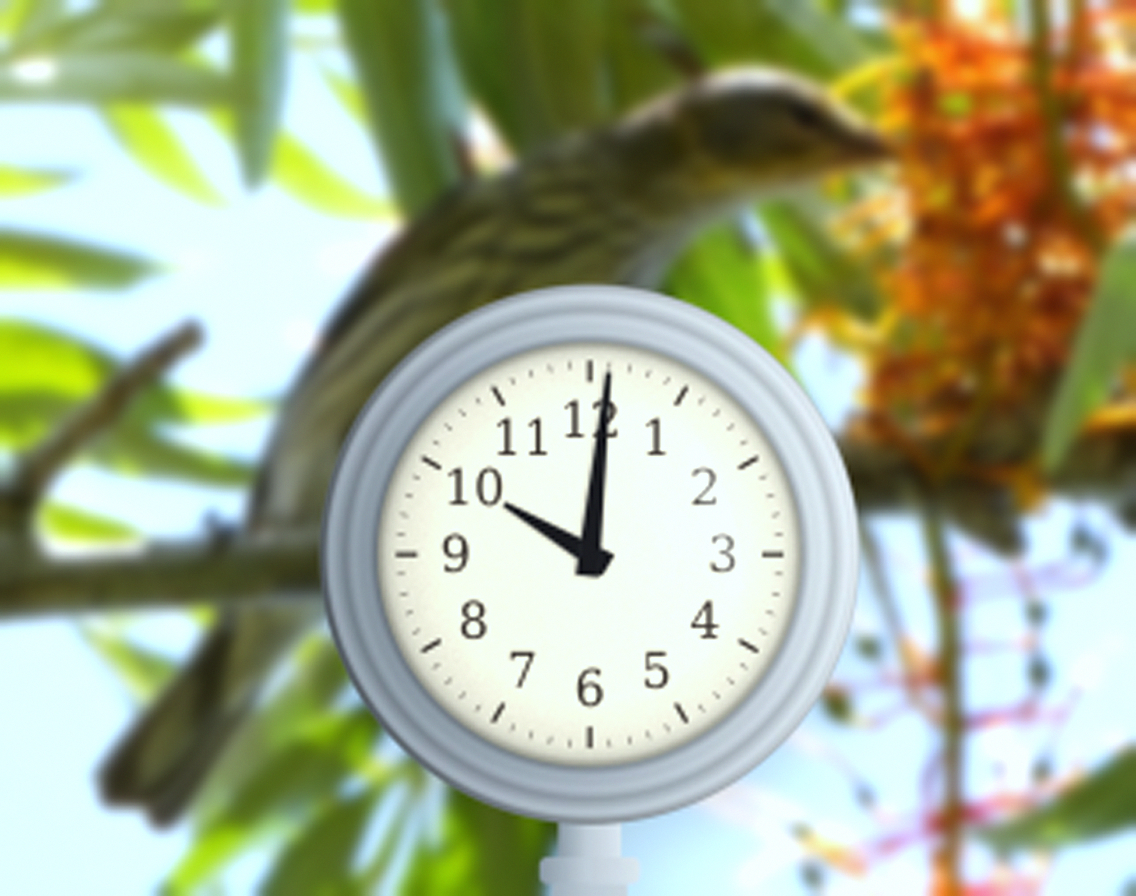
{"hour": 10, "minute": 1}
